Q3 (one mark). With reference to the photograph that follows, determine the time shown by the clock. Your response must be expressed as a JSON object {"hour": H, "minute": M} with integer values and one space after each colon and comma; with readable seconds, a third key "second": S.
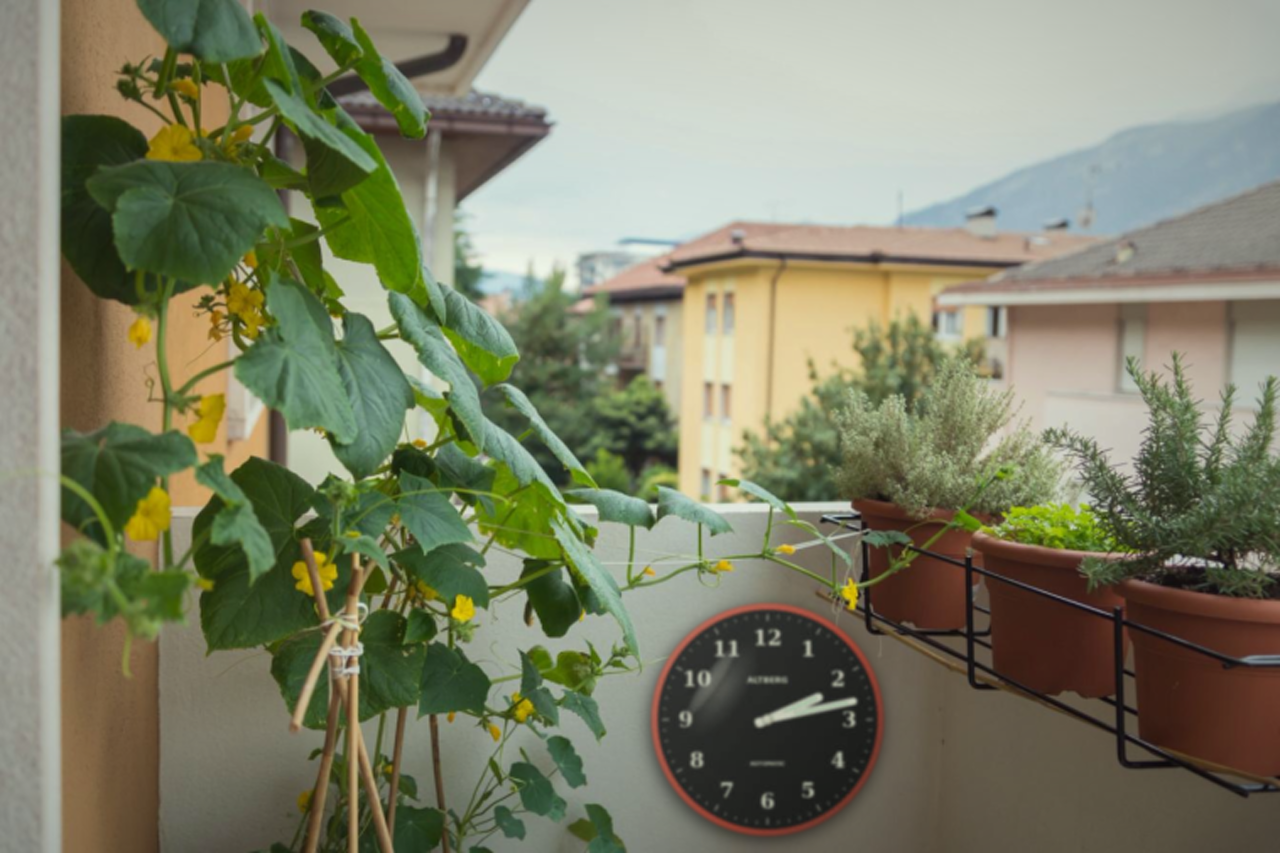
{"hour": 2, "minute": 13}
